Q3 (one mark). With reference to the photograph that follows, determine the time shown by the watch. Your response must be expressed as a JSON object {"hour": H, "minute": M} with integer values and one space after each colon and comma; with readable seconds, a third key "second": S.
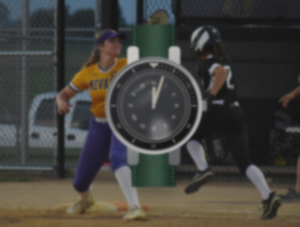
{"hour": 12, "minute": 3}
